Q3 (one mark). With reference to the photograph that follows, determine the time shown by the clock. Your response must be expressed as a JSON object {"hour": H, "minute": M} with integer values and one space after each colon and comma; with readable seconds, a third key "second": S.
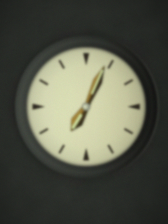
{"hour": 7, "minute": 4}
